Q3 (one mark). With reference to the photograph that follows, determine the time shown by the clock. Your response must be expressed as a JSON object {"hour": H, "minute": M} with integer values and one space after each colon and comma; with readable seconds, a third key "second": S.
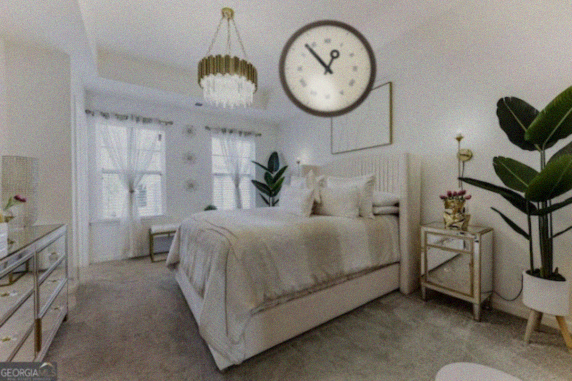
{"hour": 12, "minute": 53}
